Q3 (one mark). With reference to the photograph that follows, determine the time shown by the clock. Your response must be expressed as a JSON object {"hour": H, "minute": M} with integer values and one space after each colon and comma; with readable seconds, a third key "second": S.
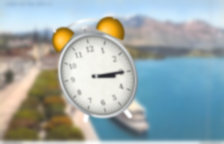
{"hour": 3, "minute": 15}
